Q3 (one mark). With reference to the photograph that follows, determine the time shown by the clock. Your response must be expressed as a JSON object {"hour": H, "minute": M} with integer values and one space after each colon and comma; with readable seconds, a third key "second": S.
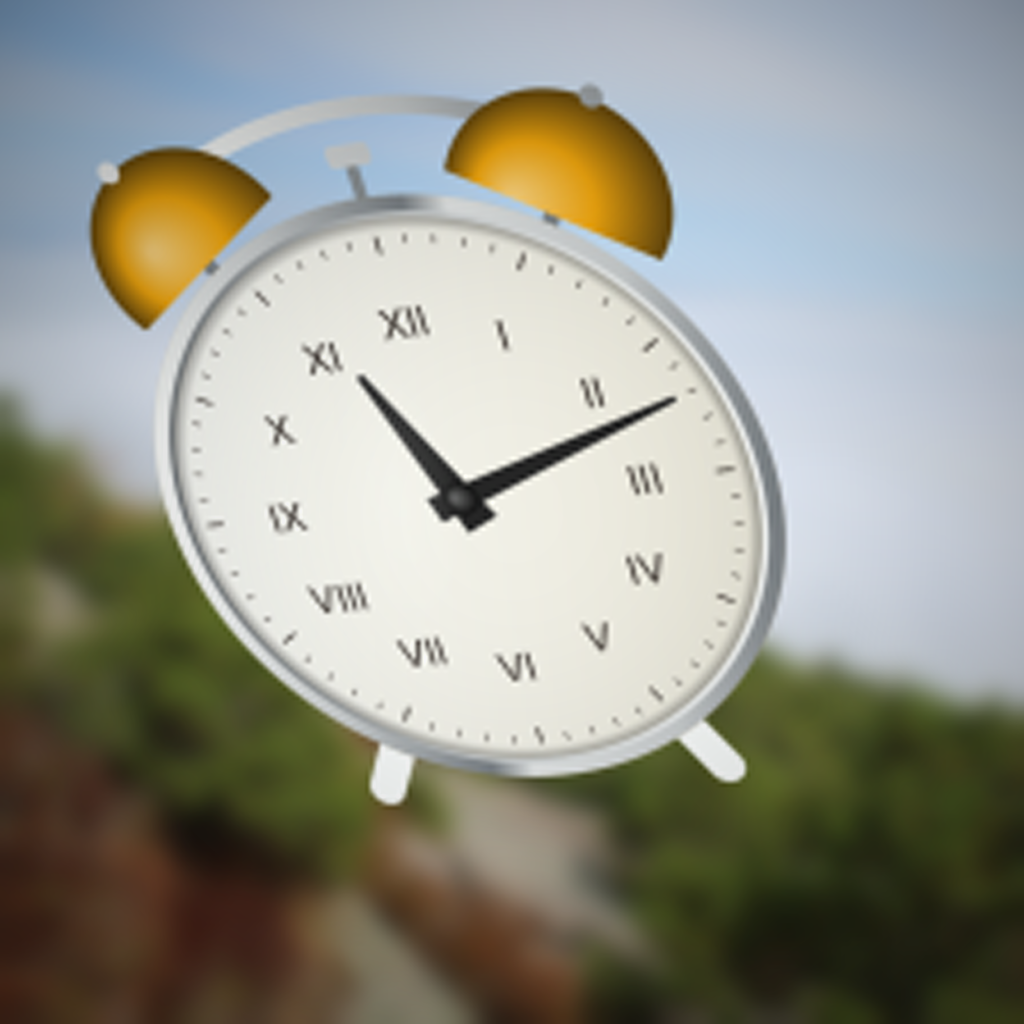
{"hour": 11, "minute": 12}
